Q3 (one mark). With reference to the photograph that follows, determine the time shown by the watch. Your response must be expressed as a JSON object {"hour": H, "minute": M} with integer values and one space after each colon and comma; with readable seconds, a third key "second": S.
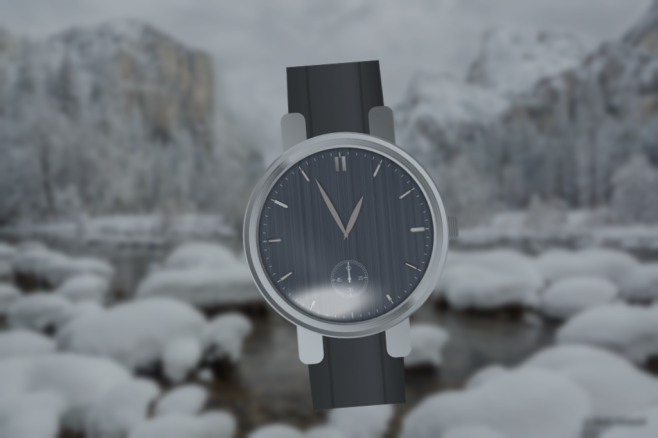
{"hour": 12, "minute": 56}
